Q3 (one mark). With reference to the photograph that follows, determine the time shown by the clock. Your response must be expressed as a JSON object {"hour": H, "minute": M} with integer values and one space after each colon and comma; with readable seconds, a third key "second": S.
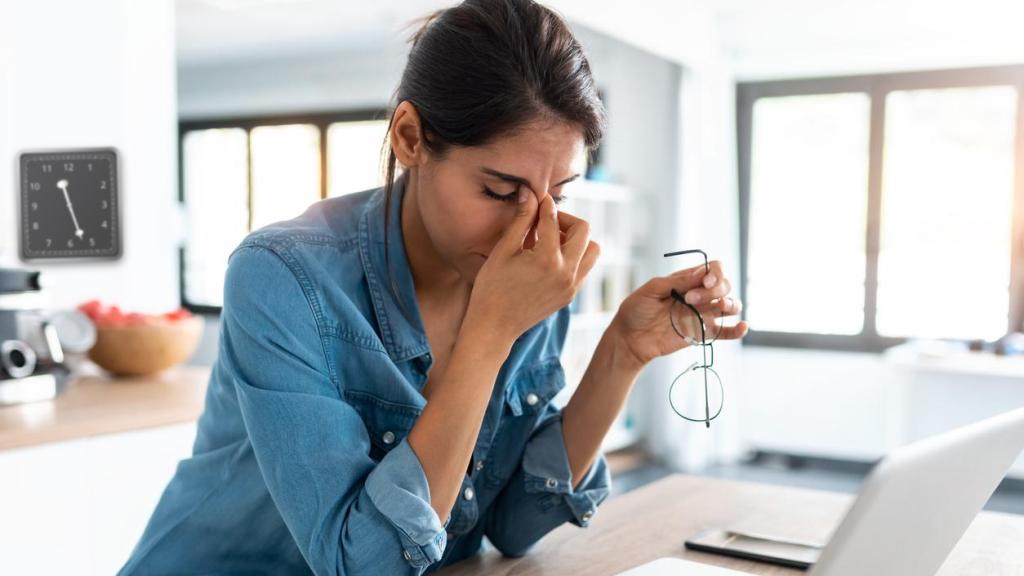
{"hour": 11, "minute": 27}
